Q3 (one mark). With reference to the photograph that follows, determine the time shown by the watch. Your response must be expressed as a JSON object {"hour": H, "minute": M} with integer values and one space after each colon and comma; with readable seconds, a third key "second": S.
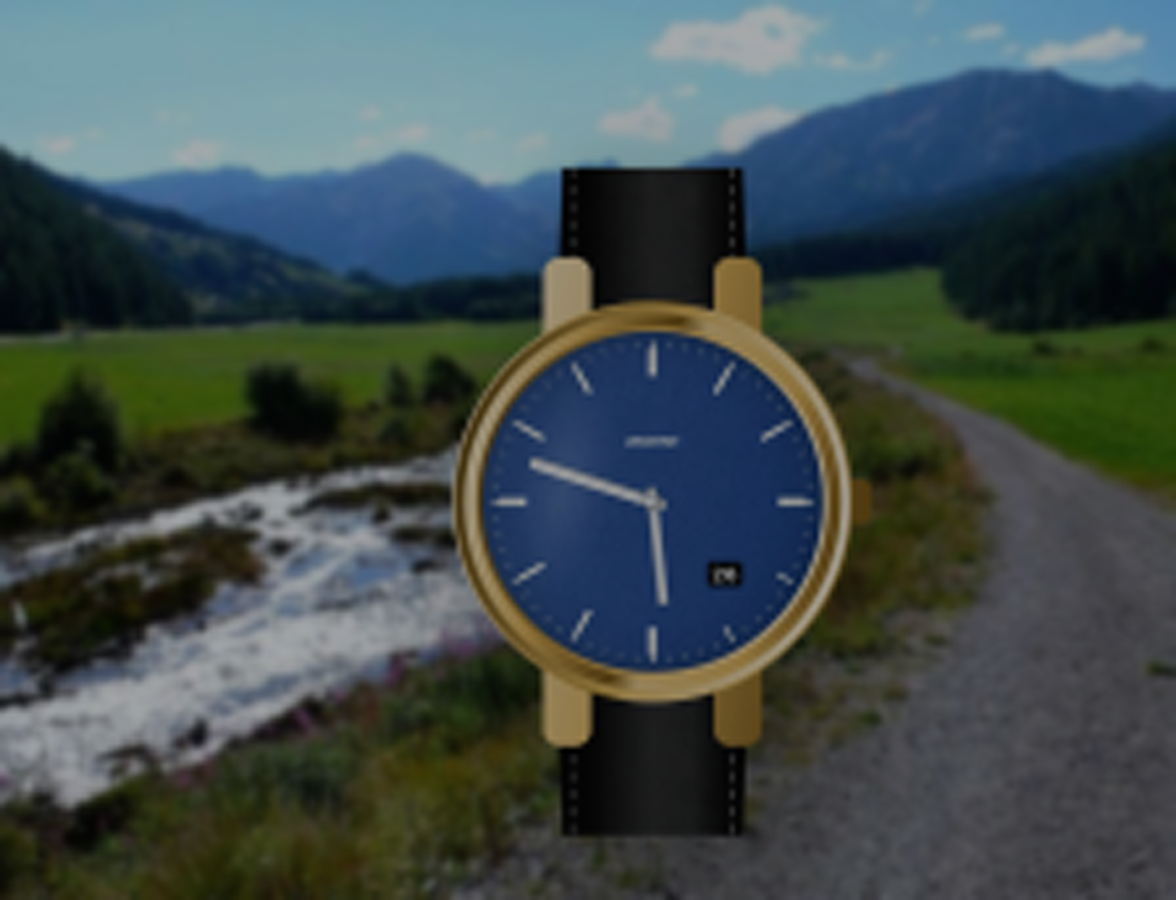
{"hour": 5, "minute": 48}
